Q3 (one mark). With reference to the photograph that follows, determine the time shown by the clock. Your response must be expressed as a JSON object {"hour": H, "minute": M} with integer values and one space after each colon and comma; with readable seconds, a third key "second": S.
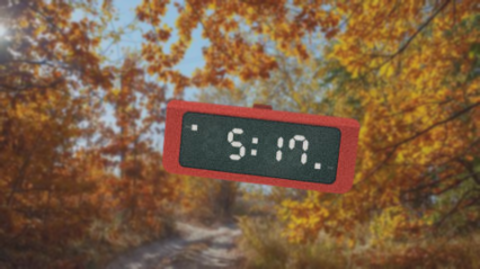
{"hour": 5, "minute": 17}
